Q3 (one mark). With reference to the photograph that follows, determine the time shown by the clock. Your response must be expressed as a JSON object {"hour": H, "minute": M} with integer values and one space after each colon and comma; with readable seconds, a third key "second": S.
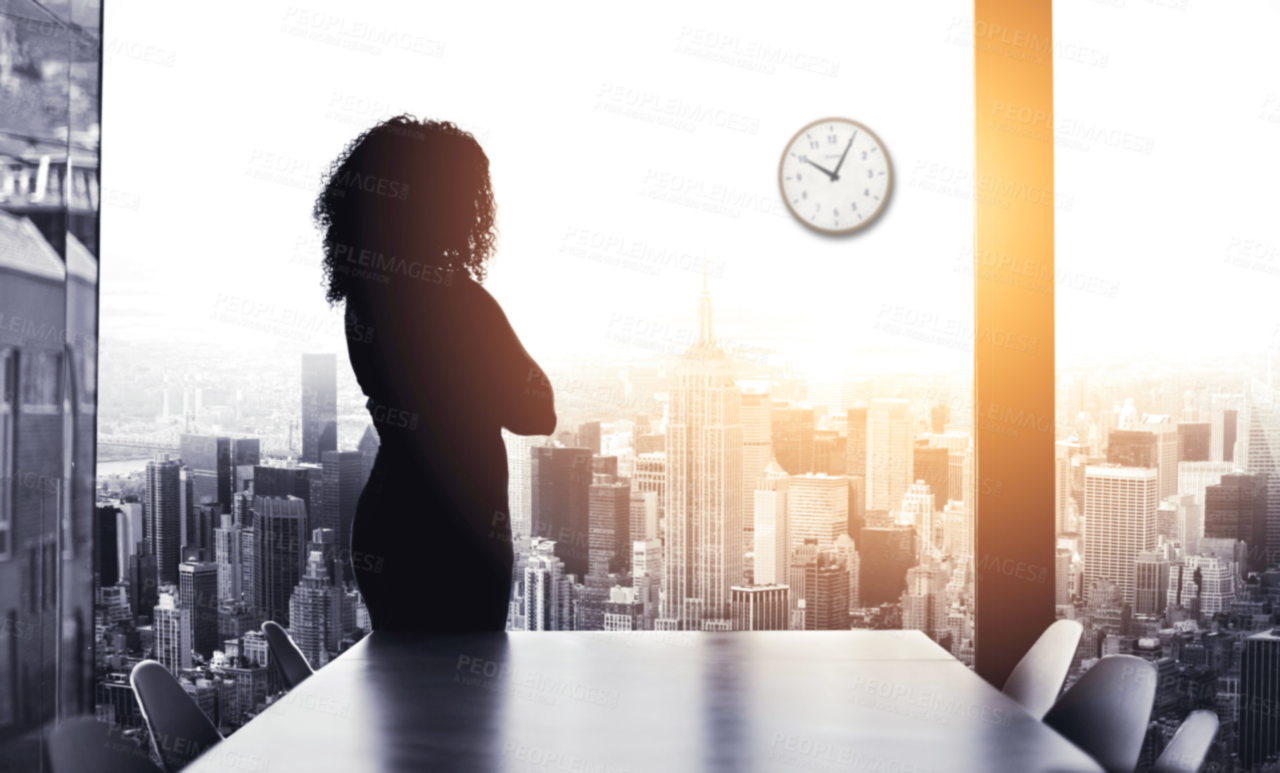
{"hour": 10, "minute": 5}
